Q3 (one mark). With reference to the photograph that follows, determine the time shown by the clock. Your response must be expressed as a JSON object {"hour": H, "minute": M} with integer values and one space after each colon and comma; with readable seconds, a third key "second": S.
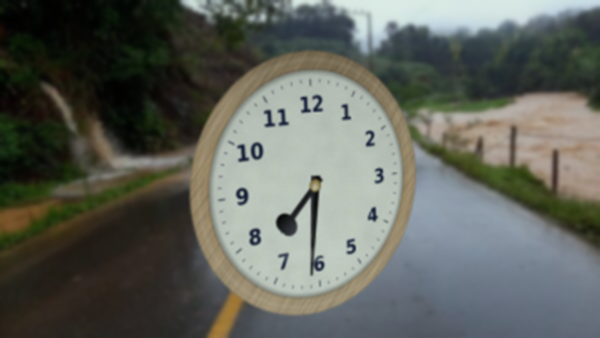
{"hour": 7, "minute": 31}
